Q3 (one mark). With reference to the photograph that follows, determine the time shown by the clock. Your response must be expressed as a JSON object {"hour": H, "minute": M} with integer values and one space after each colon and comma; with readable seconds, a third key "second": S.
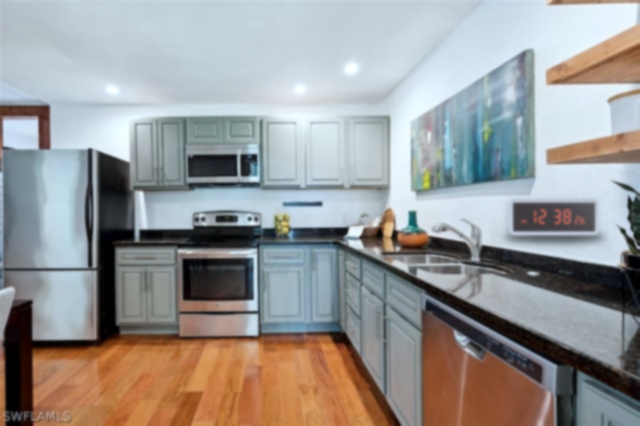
{"hour": 12, "minute": 38}
